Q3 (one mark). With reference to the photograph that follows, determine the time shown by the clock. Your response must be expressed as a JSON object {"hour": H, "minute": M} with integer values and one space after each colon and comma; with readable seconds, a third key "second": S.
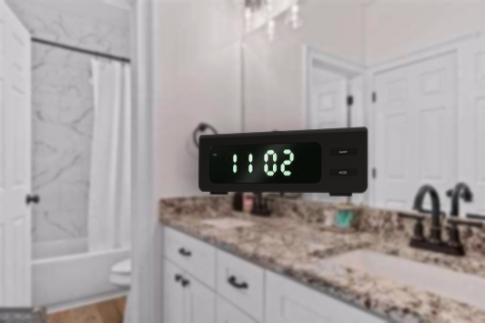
{"hour": 11, "minute": 2}
